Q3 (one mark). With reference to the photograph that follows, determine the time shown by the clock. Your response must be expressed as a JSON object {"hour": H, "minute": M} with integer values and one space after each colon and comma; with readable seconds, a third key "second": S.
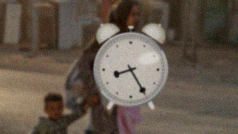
{"hour": 8, "minute": 25}
